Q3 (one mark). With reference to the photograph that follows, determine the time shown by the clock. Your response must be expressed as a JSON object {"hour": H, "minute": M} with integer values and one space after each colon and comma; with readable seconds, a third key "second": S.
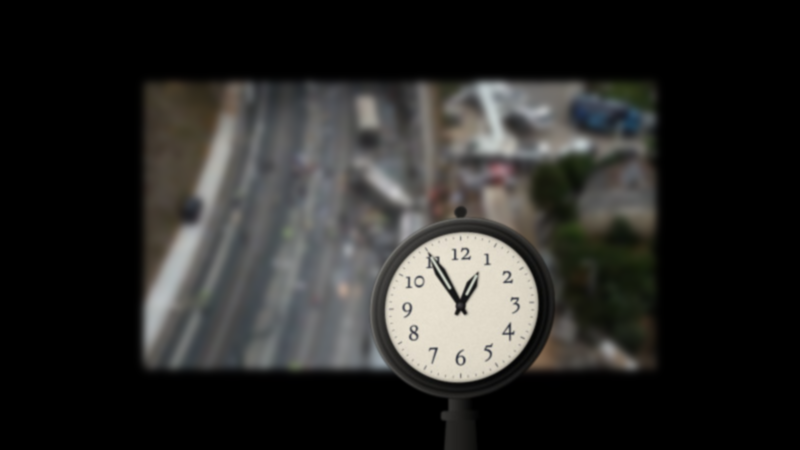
{"hour": 12, "minute": 55}
